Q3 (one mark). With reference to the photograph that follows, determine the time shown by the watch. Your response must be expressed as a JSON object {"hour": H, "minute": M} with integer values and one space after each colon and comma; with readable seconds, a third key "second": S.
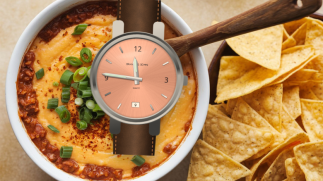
{"hour": 11, "minute": 46}
